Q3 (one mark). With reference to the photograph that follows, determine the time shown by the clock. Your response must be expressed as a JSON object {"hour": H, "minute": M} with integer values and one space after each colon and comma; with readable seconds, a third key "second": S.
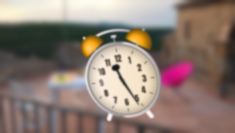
{"hour": 11, "minute": 26}
